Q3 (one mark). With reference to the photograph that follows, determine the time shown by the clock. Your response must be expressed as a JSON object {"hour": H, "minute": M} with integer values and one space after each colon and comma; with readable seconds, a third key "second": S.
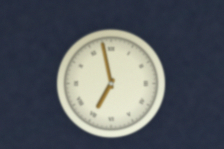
{"hour": 6, "minute": 58}
